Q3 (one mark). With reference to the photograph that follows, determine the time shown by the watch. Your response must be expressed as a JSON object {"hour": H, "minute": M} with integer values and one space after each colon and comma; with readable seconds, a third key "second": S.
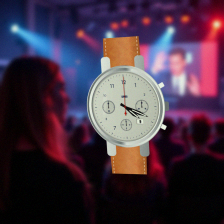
{"hour": 4, "minute": 19}
